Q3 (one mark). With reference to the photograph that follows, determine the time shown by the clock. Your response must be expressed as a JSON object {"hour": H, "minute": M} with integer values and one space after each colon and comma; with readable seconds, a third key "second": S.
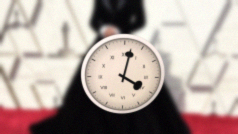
{"hour": 4, "minute": 2}
